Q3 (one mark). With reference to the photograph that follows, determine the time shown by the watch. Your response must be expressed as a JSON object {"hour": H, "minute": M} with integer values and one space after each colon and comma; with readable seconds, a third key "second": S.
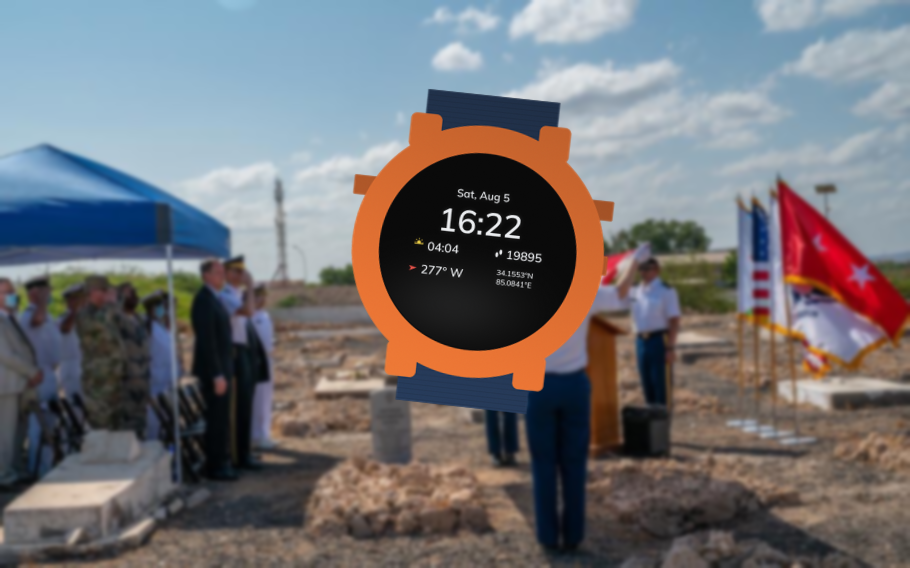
{"hour": 16, "minute": 22}
